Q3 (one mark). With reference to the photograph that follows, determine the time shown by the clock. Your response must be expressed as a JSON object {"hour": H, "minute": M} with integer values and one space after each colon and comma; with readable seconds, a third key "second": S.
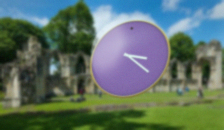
{"hour": 3, "minute": 21}
